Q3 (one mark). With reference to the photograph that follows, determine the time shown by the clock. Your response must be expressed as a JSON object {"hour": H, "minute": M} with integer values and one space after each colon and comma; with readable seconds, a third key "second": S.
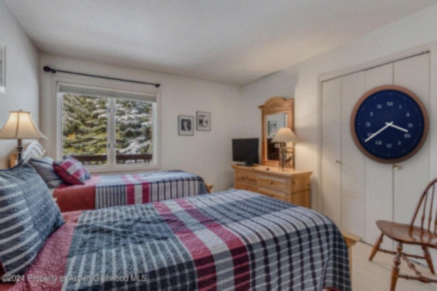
{"hour": 3, "minute": 39}
